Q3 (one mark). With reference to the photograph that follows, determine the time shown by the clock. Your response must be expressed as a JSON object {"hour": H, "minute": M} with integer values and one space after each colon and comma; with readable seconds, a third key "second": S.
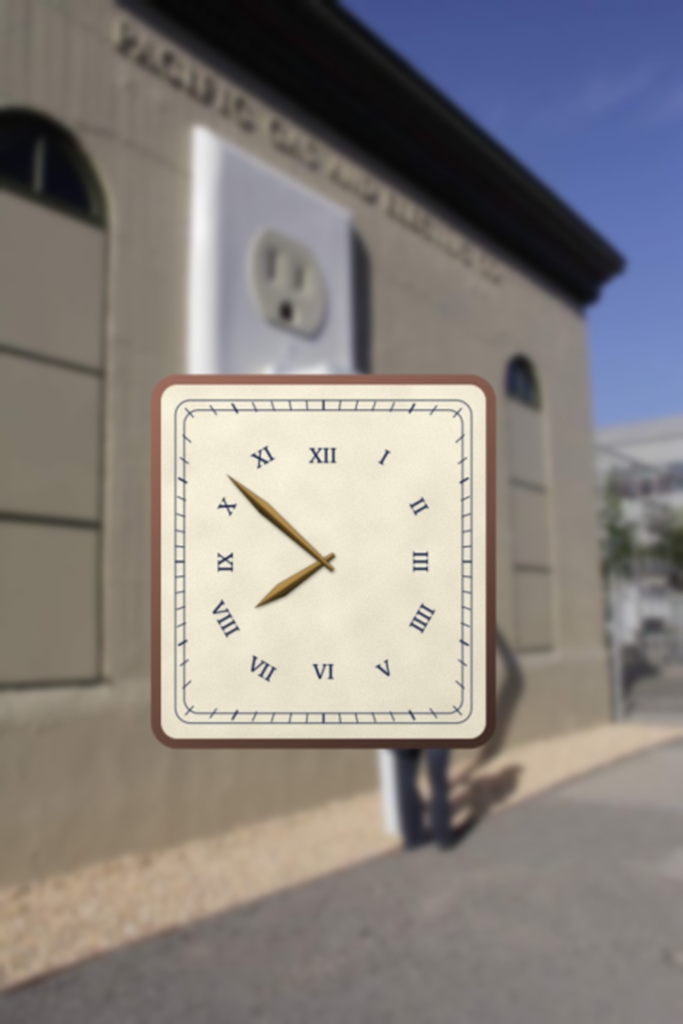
{"hour": 7, "minute": 52}
